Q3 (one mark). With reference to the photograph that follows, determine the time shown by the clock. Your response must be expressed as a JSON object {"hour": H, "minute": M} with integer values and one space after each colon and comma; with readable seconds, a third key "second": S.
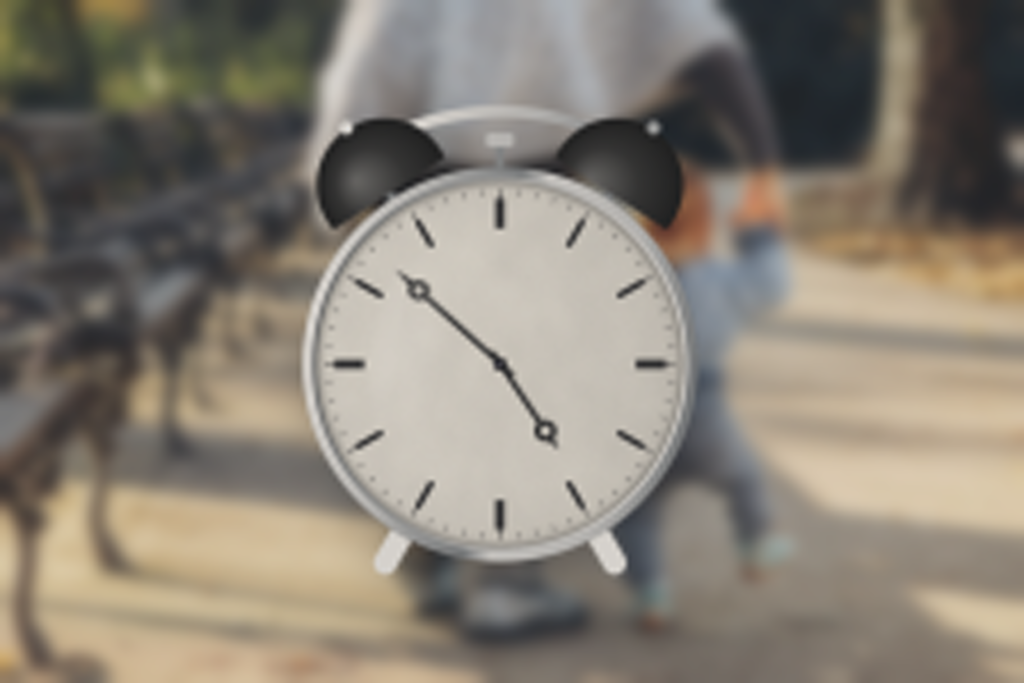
{"hour": 4, "minute": 52}
